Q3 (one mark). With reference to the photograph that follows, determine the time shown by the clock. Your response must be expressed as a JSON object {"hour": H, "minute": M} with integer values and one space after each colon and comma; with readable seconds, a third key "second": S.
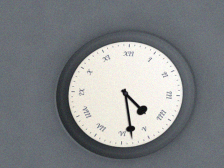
{"hour": 4, "minute": 28}
